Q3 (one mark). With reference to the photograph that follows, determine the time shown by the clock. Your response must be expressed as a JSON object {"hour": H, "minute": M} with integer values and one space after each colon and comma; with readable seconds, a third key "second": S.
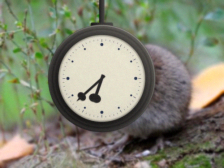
{"hour": 6, "minute": 38}
